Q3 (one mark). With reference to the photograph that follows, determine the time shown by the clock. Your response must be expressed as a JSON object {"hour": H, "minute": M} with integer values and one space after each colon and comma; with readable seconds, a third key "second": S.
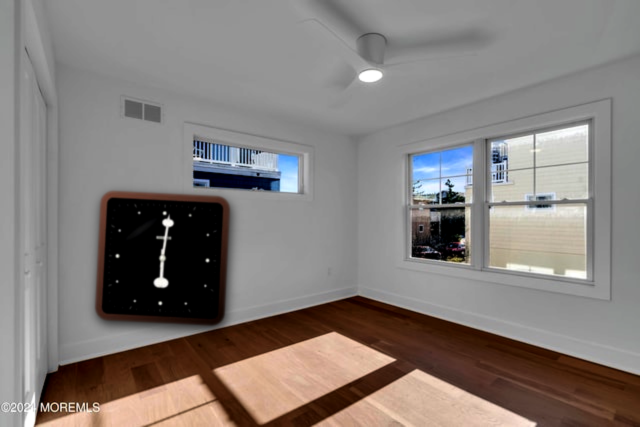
{"hour": 6, "minute": 1}
